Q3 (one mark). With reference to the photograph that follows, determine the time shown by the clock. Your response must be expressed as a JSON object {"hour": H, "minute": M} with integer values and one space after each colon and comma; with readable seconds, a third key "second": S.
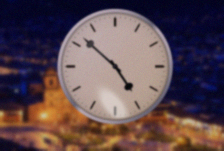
{"hour": 4, "minute": 52}
